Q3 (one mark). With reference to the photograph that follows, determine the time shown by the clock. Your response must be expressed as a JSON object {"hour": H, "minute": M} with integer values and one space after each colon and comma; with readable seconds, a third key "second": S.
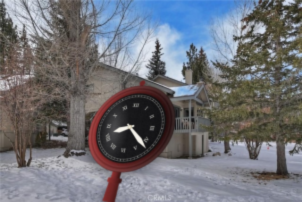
{"hour": 8, "minute": 22}
